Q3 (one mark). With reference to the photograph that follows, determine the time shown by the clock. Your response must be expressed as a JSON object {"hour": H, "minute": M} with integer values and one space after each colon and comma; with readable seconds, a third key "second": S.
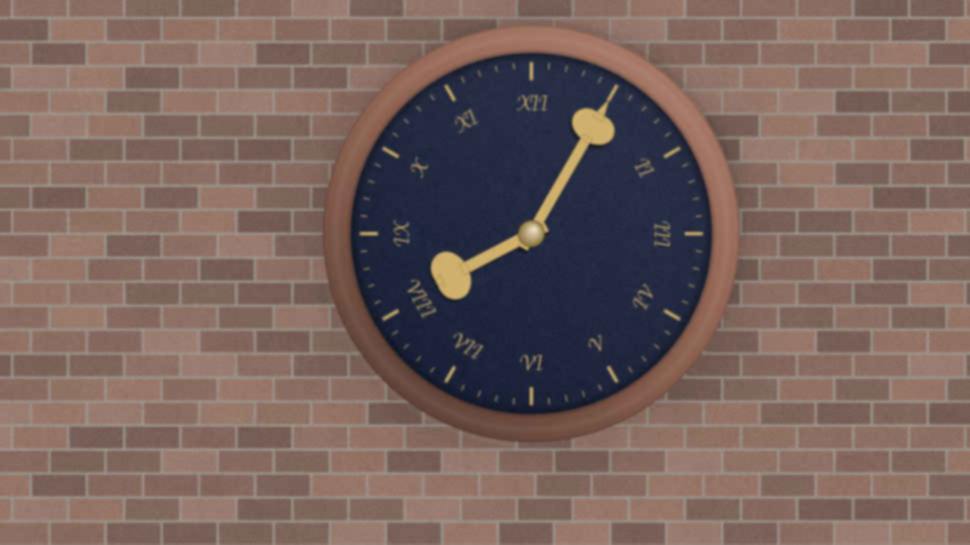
{"hour": 8, "minute": 5}
